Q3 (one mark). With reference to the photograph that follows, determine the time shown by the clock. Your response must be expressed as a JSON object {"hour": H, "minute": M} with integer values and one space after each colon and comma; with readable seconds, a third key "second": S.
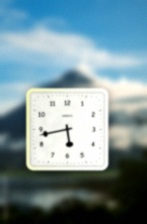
{"hour": 5, "minute": 43}
